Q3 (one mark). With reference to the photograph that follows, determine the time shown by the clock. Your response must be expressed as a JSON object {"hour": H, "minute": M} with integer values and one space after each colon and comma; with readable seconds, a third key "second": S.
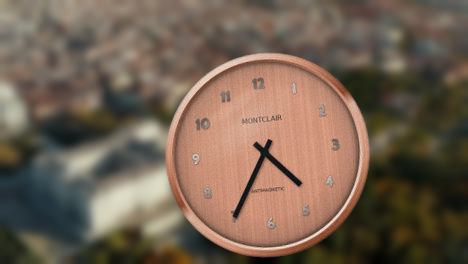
{"hour": 4, "minute": 35}
